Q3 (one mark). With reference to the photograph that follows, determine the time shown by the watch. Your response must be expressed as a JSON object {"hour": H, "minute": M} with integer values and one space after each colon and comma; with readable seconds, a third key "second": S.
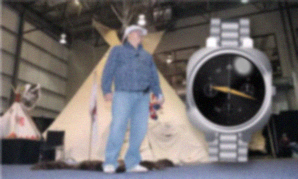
{"hour": 9, "minute": 18}
